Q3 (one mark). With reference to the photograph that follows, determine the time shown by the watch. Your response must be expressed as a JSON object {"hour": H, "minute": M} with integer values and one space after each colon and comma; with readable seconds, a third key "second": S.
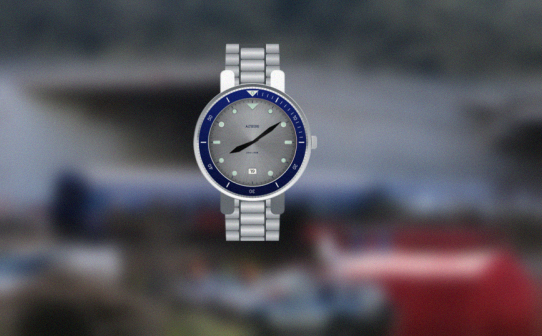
{"hour": 8, "minute": 9}
